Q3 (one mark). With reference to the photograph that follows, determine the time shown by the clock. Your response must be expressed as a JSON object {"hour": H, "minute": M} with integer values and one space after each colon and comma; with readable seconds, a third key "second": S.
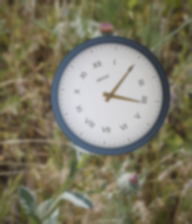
{"hour": 4, "minute": 10}
